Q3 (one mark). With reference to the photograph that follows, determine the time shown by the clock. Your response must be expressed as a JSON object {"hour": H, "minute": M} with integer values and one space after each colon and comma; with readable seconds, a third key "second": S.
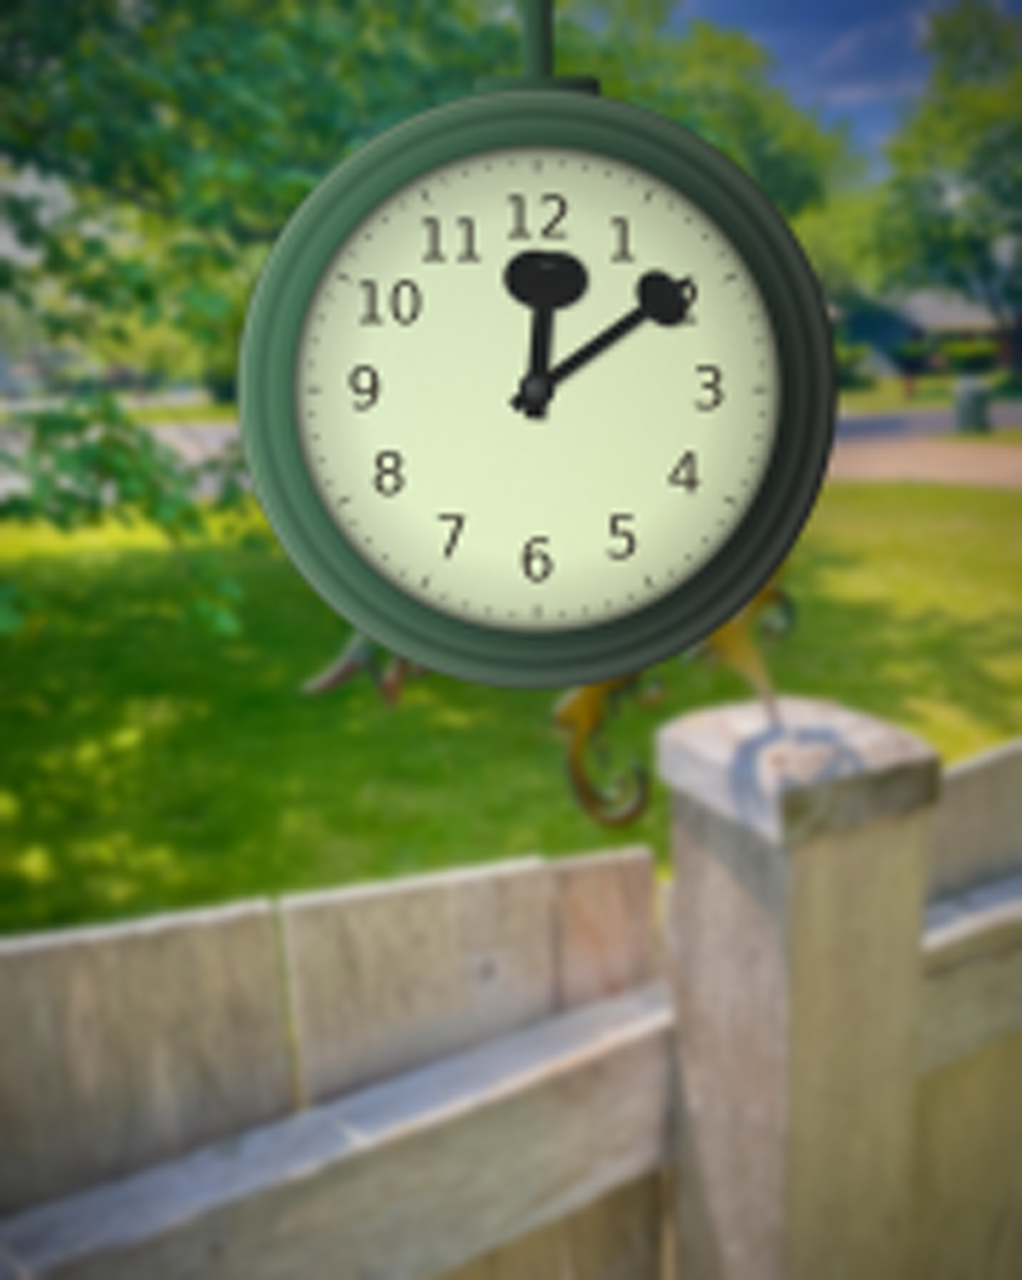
{"hour": 12, "minute": 9}
